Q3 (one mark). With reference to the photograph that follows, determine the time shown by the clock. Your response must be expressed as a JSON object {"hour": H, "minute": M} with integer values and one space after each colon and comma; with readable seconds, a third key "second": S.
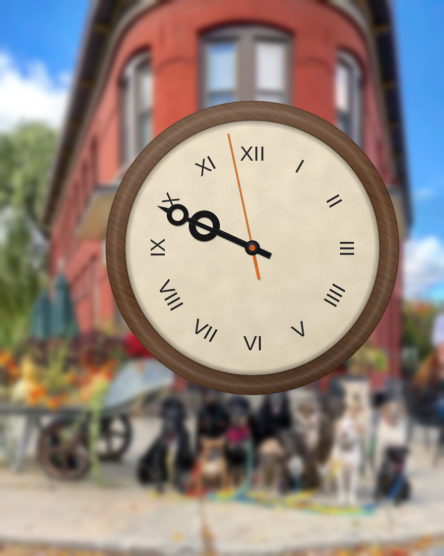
{"hour": 9, "minute": 48, "second": 58}
